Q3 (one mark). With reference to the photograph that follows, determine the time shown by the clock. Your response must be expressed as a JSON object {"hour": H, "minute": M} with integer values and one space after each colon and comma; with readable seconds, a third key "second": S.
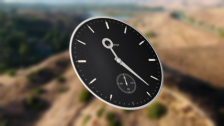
{"hour": 11, "minute": 23}
